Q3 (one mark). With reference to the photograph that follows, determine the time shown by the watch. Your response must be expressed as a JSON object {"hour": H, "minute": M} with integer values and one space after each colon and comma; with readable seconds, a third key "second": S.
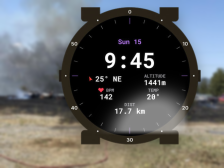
{"hour": 9, "minute": 45}
